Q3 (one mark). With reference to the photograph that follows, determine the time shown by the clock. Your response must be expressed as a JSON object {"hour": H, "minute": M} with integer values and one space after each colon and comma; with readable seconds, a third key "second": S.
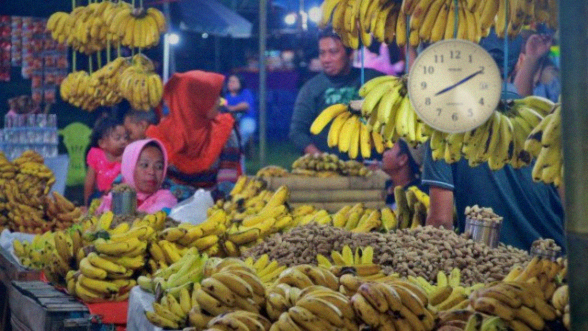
{"hour": 8, "minute": 10}
